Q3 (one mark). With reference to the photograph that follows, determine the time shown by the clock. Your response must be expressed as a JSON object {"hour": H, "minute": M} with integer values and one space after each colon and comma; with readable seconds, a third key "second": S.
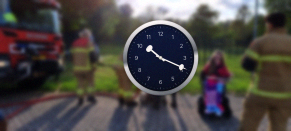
{"hour": 10, "minute": 19}
